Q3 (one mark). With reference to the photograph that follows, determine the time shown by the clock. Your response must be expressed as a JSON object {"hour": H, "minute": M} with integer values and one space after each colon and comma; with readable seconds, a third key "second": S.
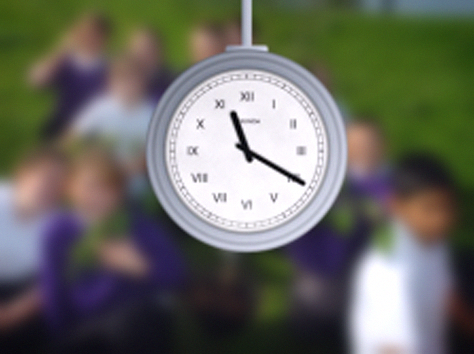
{"hour": 11, "minute": 20}
